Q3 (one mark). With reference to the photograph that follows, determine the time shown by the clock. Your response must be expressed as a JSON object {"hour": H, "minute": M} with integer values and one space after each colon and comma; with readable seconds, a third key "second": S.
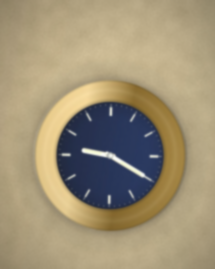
{"hour": 9, "minute": 20}
